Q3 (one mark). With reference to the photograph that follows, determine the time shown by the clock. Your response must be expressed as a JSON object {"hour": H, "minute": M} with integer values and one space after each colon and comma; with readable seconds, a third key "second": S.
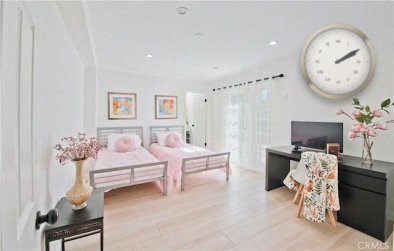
{"hour": 2, "minute": 10}
